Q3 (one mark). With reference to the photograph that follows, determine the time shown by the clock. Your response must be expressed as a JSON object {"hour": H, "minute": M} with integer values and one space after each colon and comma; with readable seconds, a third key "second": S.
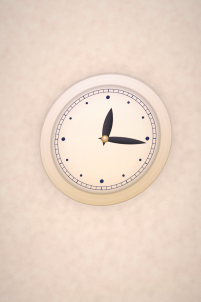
{"hour": 12, "minute": 16}
